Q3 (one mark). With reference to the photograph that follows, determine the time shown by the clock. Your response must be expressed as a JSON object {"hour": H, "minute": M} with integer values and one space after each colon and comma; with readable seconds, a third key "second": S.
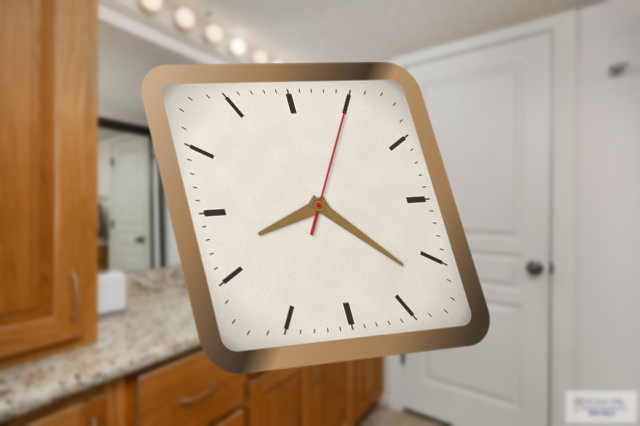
{"hour": 8, "minute": 22, "second": 5}
